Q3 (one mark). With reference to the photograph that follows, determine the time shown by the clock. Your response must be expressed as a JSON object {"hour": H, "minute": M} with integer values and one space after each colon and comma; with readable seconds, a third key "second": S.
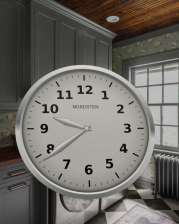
{"hour": 9, "minute": 39}
